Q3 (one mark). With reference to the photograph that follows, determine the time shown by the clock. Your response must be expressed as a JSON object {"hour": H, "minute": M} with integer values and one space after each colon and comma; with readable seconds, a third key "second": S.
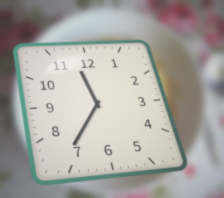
{"hour": 11, "minute": 36}
